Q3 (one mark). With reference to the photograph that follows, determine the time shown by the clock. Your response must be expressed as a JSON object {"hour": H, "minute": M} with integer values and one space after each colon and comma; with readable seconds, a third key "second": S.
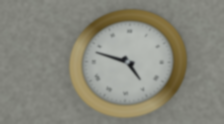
{"hour": 4, "minute": 48}
